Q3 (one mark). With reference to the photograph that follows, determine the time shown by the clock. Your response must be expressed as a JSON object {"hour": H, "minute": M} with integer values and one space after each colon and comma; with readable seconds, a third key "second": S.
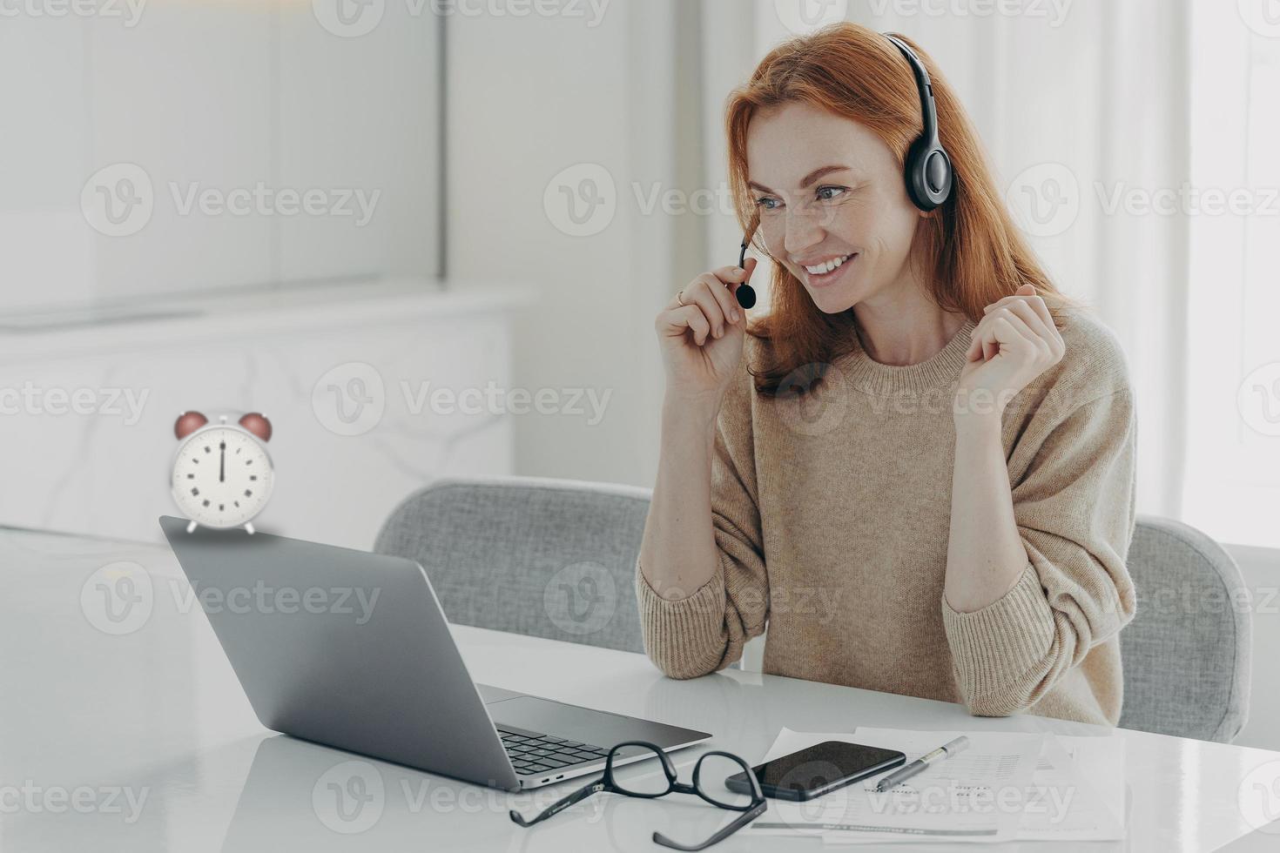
{"hour": 12, "minute": 0}
